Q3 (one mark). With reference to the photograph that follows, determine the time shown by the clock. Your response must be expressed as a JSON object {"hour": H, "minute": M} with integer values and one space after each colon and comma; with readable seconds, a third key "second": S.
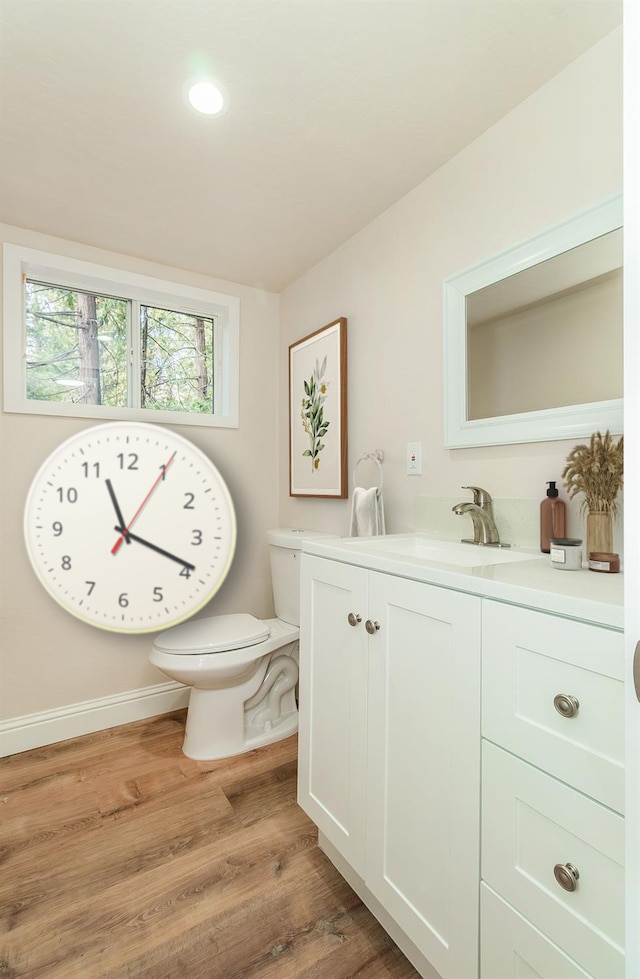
{"hour": 11, "minute": 19, "second": 5}
